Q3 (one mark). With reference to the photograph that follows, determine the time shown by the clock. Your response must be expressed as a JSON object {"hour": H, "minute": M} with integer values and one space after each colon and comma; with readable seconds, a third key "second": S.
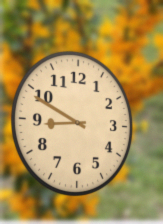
{"hour": 8, "minute": 49}
